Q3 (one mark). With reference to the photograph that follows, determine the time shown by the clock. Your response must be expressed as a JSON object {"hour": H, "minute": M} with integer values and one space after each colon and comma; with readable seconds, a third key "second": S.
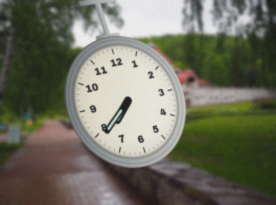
{"hour": 7, "minute": 39}
